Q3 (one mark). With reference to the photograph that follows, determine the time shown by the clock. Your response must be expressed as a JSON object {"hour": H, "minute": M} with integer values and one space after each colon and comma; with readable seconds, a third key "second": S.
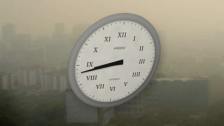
{"hour": 8, "minute": 43}
